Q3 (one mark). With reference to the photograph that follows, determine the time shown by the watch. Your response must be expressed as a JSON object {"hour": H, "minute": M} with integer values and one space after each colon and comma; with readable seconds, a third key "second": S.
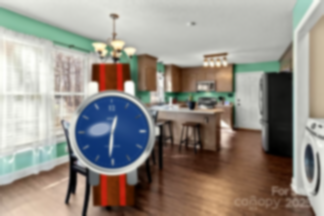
{"hour": 12, "minute": 31}
